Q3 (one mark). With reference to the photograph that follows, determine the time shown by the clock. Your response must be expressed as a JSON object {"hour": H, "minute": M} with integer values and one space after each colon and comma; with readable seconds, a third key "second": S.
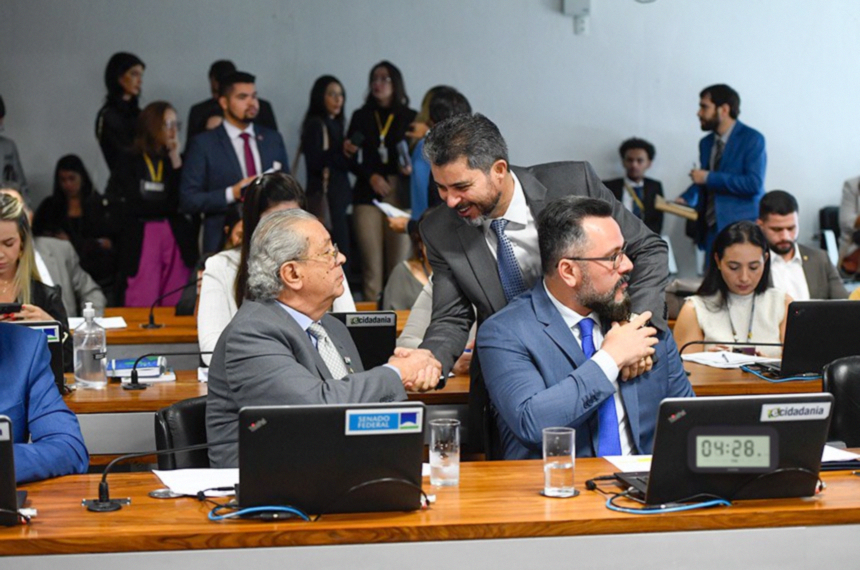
{"hour": 4, "minute": 28}
